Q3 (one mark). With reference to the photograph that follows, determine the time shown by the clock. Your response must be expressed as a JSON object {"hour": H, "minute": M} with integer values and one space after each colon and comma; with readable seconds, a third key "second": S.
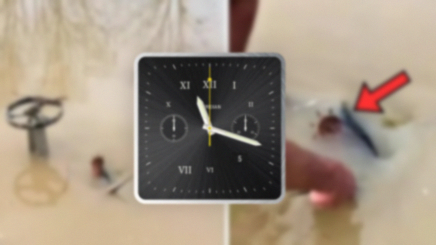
{"hour": 11, "minute": 18}
